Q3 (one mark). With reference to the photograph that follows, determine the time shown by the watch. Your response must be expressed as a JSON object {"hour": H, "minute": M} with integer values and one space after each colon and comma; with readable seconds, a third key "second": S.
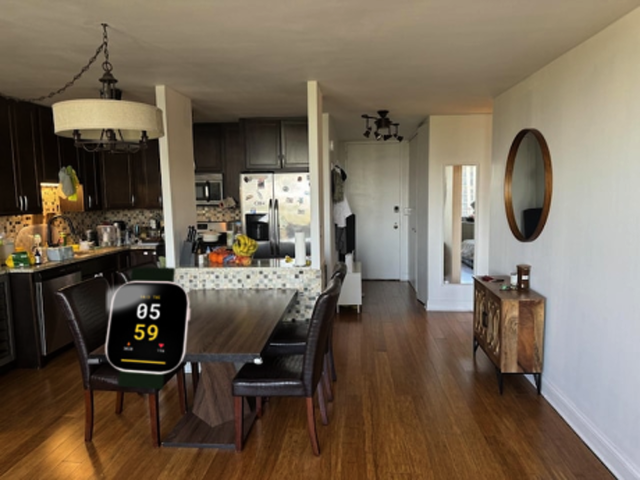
{"hour": 5, "minute": 59}
